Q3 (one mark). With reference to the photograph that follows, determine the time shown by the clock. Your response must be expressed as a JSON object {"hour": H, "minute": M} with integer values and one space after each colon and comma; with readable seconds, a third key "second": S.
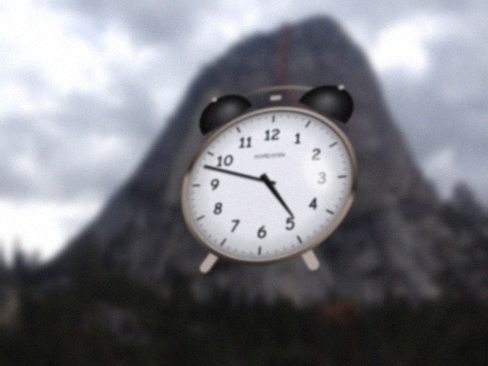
{"hour": 4, "minute": 48}
